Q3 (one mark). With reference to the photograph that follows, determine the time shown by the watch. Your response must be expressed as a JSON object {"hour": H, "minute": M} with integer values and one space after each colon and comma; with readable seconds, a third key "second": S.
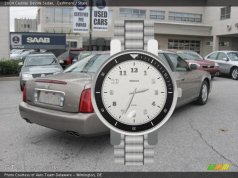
{"hour": 2, "minute": 34}
